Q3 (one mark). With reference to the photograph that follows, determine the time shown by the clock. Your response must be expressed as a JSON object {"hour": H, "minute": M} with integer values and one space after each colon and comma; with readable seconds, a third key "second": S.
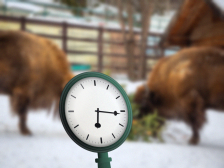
{"hour": 6, "minute": 16}
